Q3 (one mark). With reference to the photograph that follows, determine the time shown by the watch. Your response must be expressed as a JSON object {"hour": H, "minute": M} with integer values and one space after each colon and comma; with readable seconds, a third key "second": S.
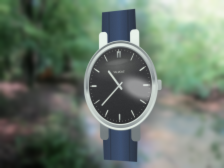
{"hour": 10, "minute": 38}
